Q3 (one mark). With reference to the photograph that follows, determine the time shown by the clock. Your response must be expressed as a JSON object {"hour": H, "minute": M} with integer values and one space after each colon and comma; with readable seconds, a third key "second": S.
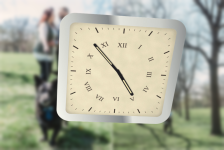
{"hour": 4, "minute": 53}
